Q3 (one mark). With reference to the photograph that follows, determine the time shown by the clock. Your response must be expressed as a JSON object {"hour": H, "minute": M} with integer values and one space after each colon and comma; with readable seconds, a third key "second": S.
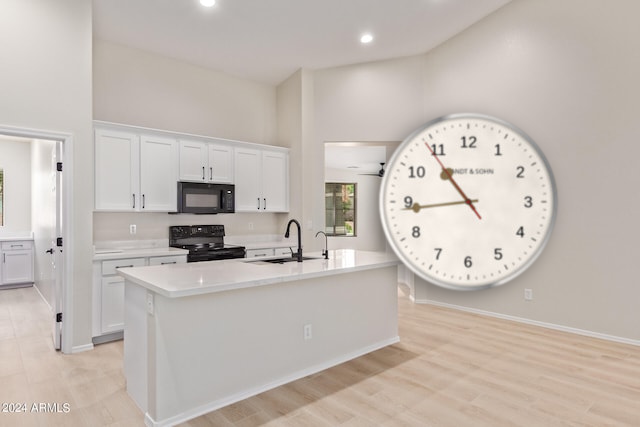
{"hour": 10, "minute": 43, "second": 54}
